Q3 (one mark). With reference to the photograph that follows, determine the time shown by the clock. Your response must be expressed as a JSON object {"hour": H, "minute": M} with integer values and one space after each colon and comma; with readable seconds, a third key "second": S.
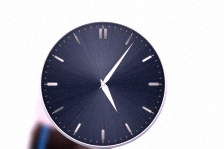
{"hour": 5, "minute": 6}
